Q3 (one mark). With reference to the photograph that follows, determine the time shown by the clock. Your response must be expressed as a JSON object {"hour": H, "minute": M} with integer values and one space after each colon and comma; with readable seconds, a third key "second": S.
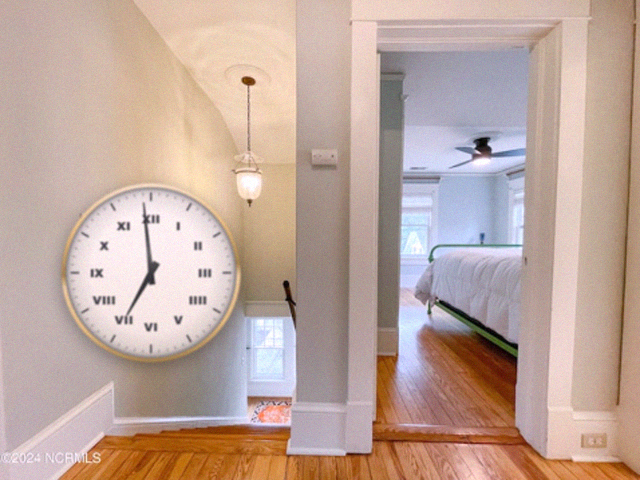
{"hour": 6, "minute": 59}
